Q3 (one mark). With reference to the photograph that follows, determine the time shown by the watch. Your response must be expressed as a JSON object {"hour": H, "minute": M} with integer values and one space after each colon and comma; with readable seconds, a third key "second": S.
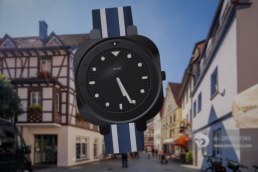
{"hour": 5, "minute": 26}
